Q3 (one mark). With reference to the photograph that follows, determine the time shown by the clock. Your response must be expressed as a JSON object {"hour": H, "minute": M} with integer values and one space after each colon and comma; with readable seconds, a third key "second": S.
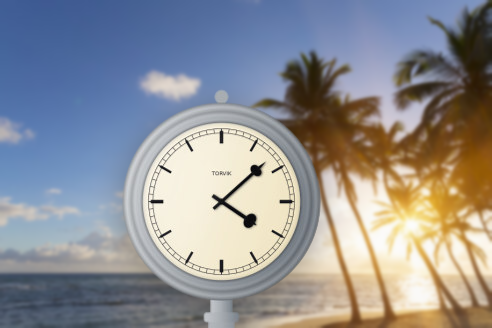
{"hour": 4, "minute": 8}
